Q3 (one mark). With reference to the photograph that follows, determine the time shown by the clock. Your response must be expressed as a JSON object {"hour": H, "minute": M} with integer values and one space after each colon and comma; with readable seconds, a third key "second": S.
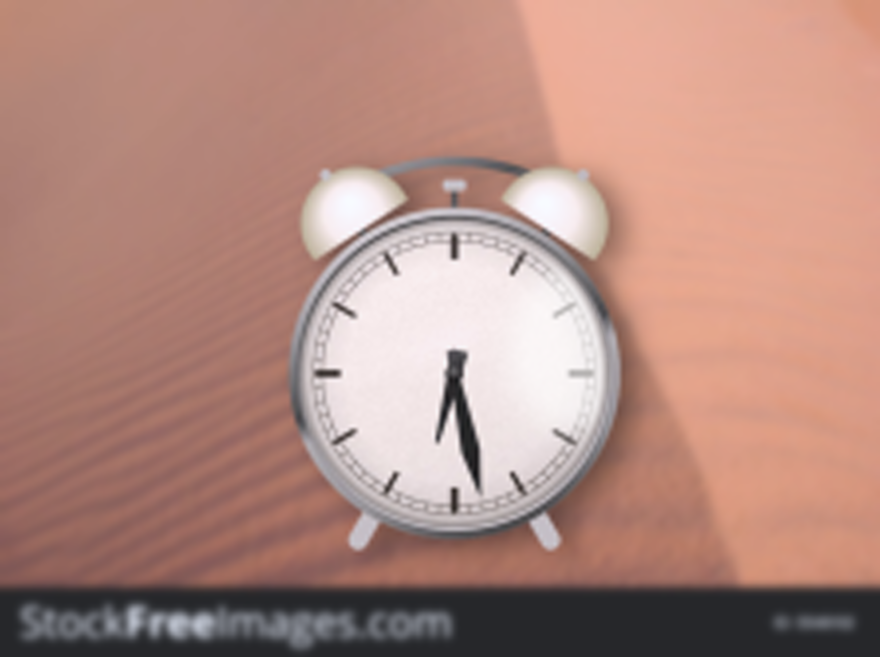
{"hour": 6, "minute": 28}
